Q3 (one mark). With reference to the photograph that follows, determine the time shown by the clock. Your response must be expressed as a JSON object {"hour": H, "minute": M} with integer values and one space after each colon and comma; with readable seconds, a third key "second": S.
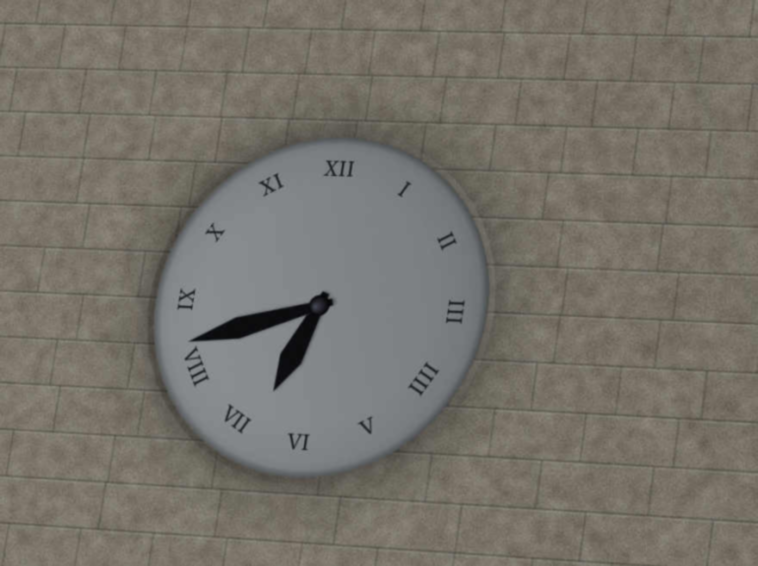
{"hour": 6, "minute": 42}
